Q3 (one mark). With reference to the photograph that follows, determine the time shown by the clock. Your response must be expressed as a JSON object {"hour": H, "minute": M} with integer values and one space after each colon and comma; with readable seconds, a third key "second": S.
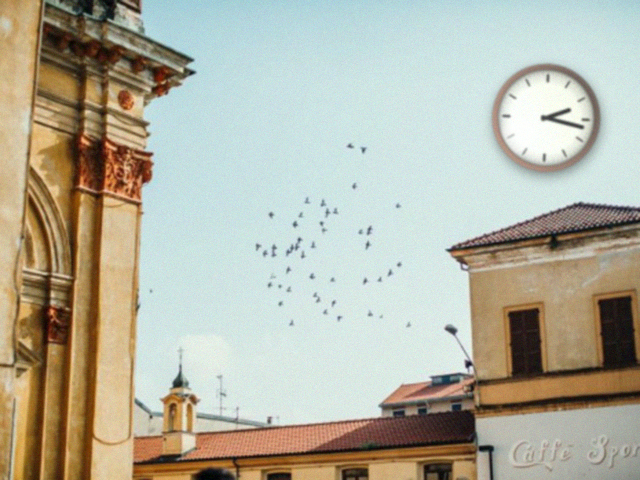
{"hour": 2, "minute": 17}
